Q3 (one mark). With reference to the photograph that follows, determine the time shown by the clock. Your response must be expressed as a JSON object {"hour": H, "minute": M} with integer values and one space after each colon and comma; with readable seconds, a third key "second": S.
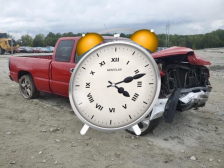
{"hour": 4, "minute": 12}
